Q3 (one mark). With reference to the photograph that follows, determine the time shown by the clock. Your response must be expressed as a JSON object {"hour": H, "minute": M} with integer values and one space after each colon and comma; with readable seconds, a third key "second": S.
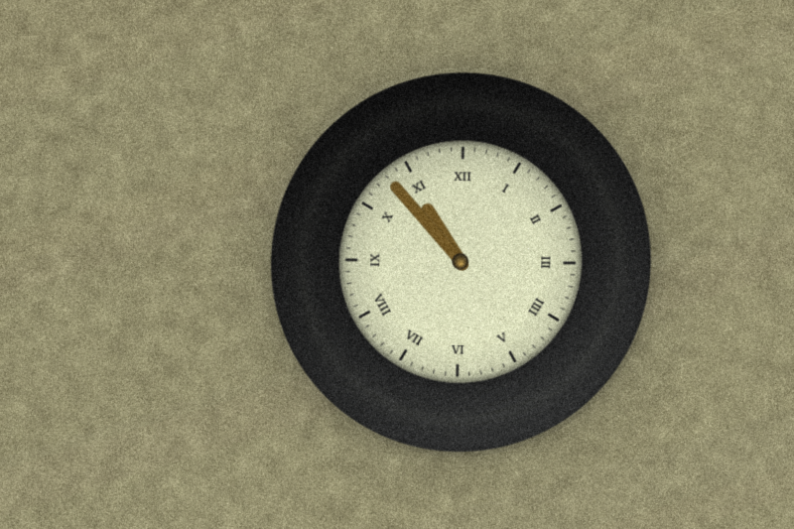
{"hour": 10, "minute": 53}
